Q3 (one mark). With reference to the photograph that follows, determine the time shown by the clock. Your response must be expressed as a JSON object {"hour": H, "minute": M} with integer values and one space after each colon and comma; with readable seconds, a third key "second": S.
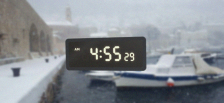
{"hour": 4, "minute": 55, "second": 29}
